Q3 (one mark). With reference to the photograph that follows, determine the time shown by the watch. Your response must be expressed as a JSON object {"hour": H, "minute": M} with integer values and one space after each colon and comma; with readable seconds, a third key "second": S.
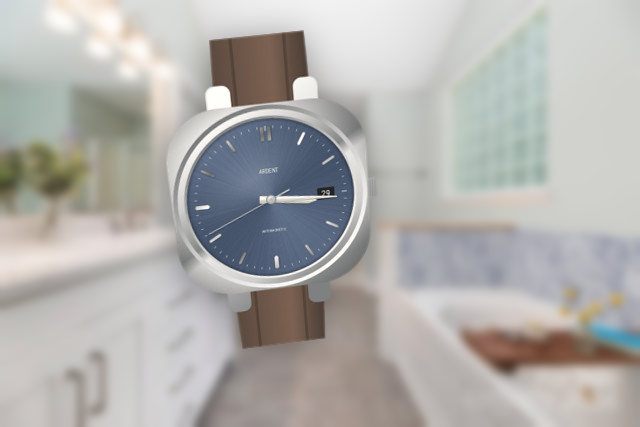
{"hour": 3, "minute": 15, "second": 41}
